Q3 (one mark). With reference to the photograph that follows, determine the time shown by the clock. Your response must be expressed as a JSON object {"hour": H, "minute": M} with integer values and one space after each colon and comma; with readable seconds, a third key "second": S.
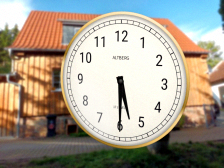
{"hour": 5, "minute": 30}
